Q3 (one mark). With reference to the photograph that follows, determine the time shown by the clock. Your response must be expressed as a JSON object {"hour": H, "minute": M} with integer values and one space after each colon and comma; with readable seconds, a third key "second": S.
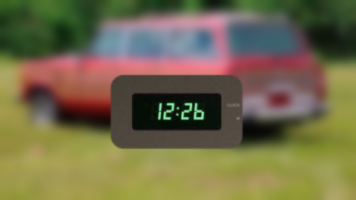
{"hour": 12, "minute": 26}
